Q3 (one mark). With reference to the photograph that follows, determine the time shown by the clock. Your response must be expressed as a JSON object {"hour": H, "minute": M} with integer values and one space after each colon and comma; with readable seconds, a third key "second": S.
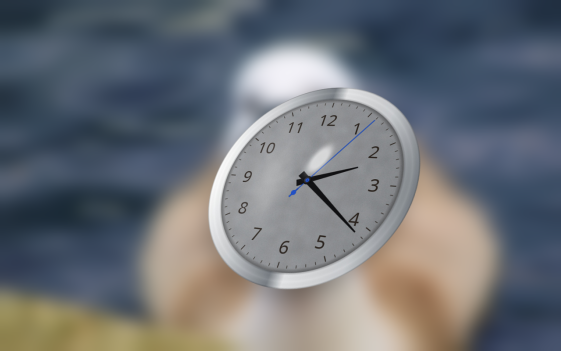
{"hour": 2, "minute": 21, "second": 6}
